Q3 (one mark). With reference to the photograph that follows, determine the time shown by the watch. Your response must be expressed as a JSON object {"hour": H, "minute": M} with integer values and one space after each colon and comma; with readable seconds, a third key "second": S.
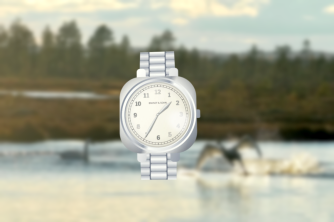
{"hour": 1, "minute": 35}
